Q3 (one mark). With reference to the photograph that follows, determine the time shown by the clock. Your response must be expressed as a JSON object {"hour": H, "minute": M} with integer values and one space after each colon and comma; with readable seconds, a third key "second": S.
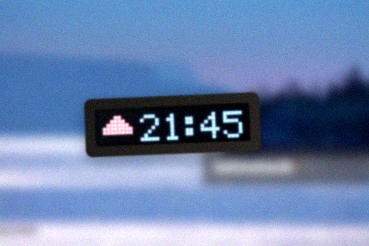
{"hour": 21, "minute": 45}
